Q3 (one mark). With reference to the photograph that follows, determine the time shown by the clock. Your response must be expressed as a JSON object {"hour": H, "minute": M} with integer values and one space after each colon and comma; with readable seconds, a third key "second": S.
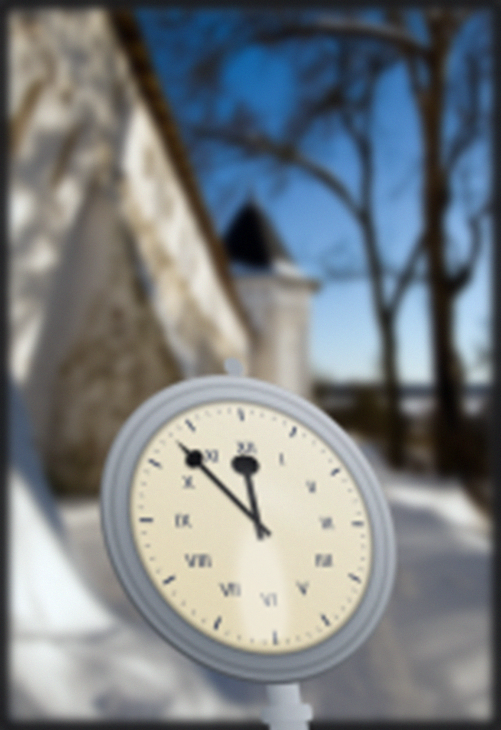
{"hour": 11, "minute": 53}
